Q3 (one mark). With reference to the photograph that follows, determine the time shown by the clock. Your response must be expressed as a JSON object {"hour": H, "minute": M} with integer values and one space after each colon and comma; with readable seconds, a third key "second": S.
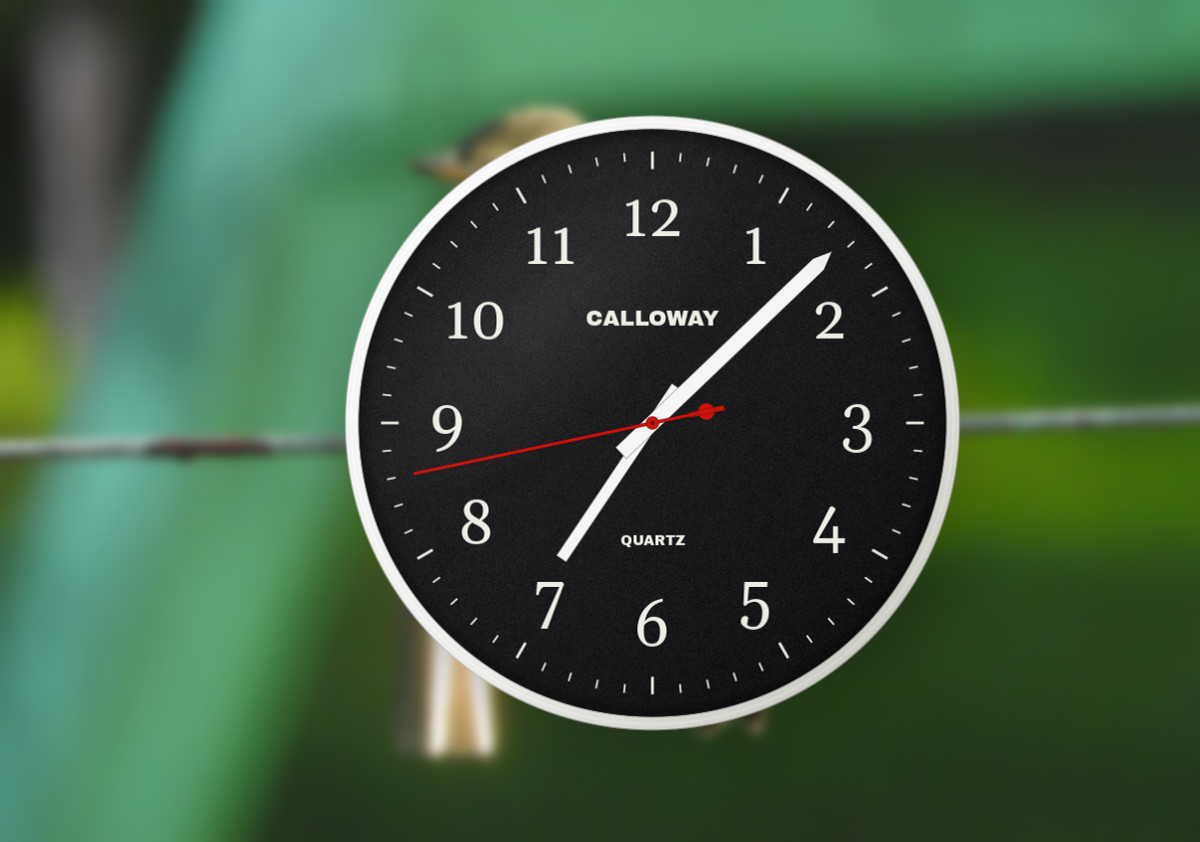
{"hour": 7, "minute": 7, "second": 43}
